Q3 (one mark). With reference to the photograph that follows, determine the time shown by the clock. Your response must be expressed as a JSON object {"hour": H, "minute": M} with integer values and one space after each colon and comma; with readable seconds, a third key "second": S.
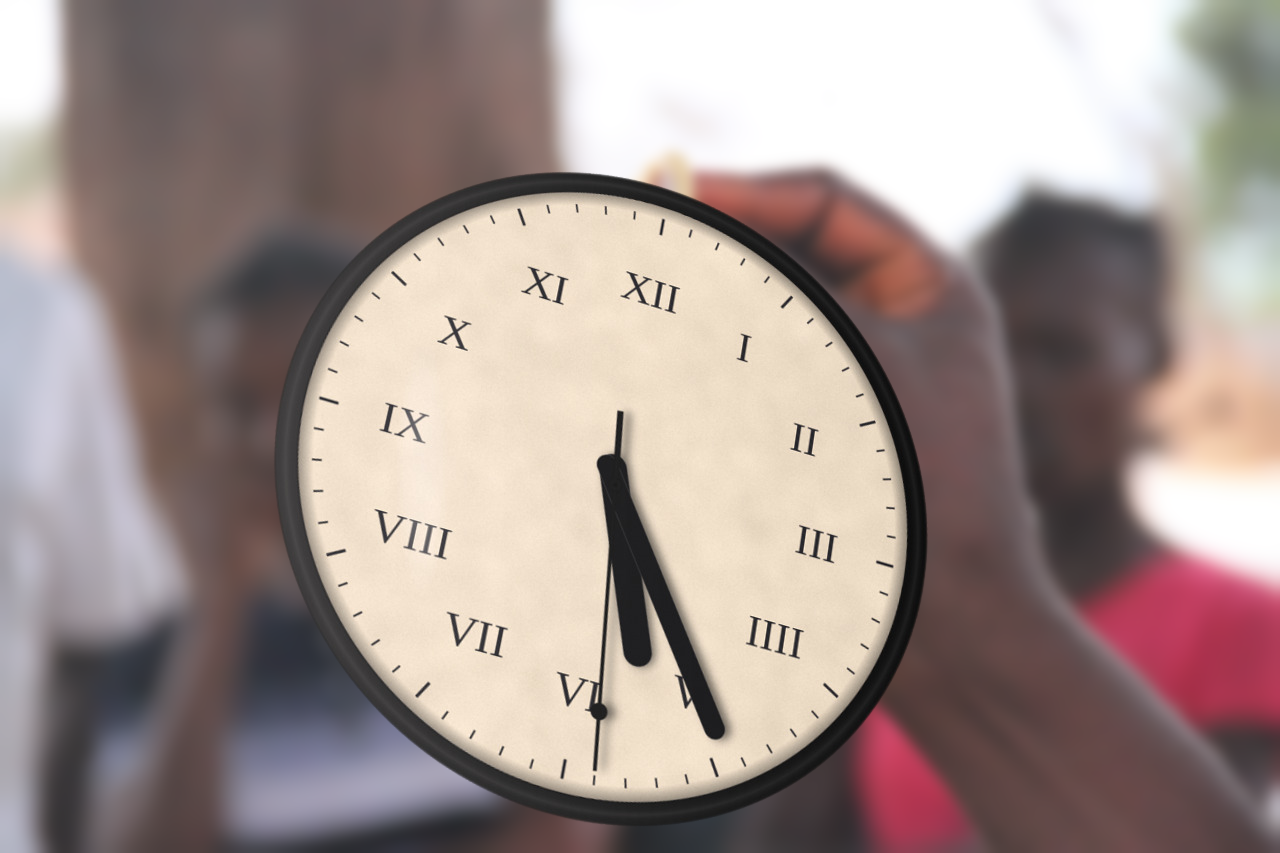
{"hour": 5, "minute": 24, "second": 29}
